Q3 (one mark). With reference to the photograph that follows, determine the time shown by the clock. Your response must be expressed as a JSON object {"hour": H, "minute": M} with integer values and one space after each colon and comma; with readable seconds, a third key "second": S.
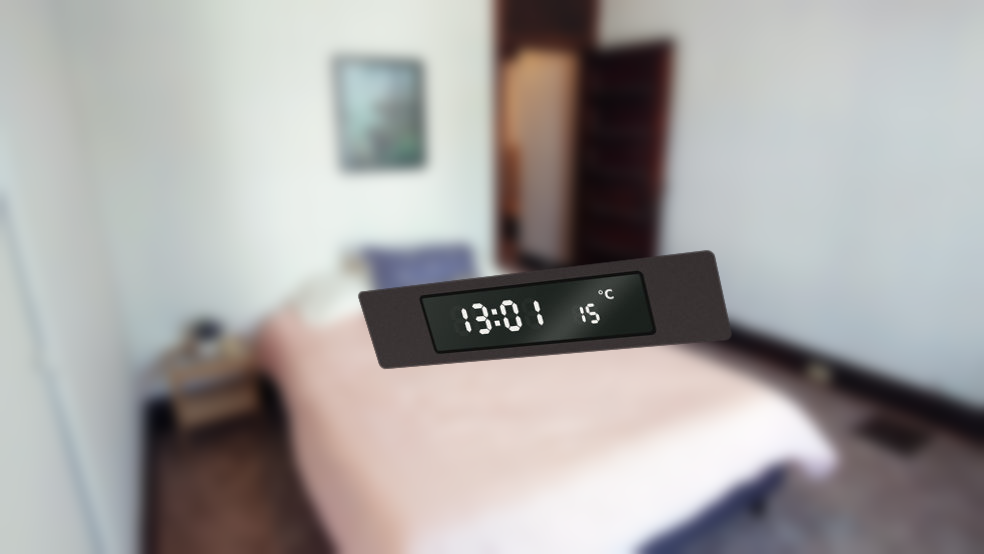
{"hour": 13, "minute": 1}
